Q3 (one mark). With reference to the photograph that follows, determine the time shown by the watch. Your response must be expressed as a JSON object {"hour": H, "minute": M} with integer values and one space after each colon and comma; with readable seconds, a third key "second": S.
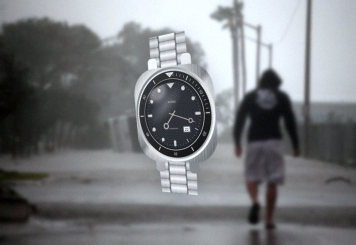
{"hour": 7, "minute": 18}
